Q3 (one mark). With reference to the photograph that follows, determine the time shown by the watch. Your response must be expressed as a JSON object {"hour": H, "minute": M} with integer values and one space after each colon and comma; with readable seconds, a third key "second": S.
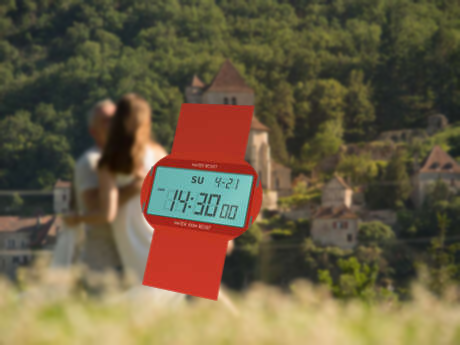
{"hour": 14, "minute": 30, "second": 0}
